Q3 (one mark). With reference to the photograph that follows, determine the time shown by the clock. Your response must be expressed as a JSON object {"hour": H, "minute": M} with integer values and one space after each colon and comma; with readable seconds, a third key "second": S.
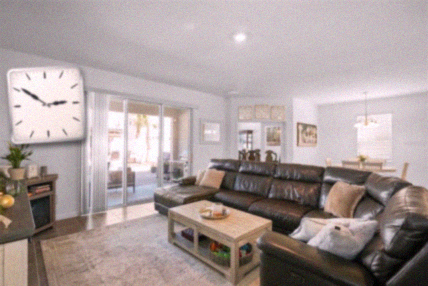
{"hour": 2, "minute": 51}
